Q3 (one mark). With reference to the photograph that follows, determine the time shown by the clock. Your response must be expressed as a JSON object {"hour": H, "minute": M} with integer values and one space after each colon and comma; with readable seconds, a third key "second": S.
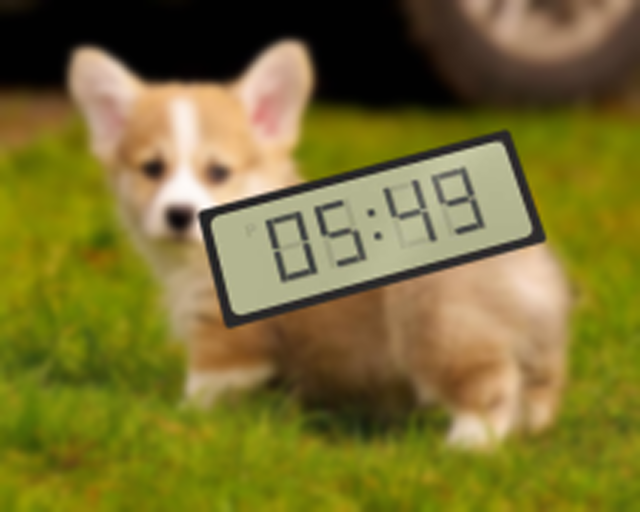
{"hour": 5, "minute": 49}
